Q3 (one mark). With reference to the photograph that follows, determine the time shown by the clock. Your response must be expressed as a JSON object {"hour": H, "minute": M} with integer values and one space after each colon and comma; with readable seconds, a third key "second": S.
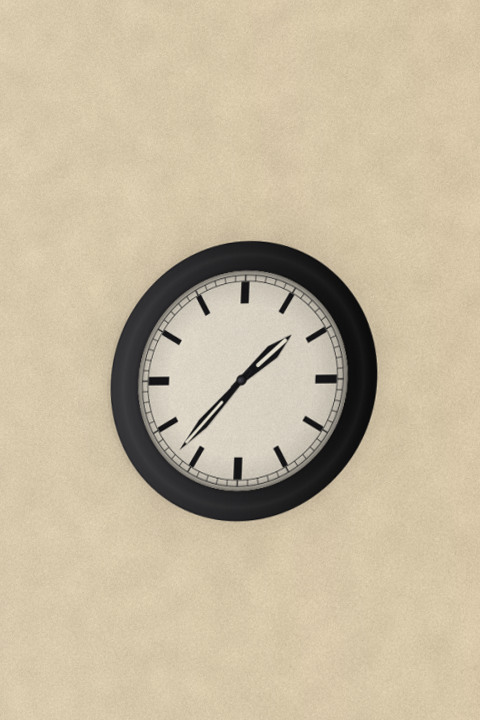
{"hour": 1, "minute": 37}
